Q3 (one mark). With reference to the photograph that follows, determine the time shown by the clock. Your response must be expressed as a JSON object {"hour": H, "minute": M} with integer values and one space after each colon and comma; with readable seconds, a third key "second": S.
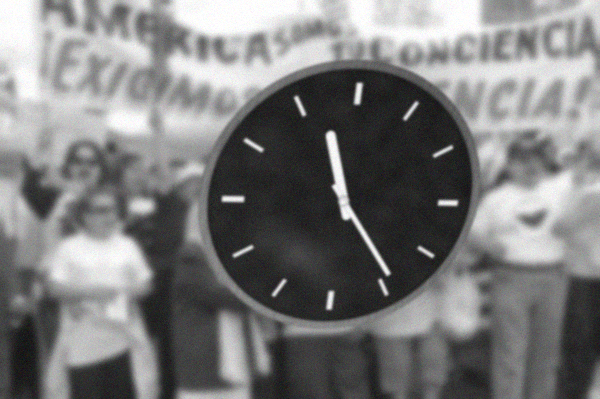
{"hour": 11, "minute": 24}
